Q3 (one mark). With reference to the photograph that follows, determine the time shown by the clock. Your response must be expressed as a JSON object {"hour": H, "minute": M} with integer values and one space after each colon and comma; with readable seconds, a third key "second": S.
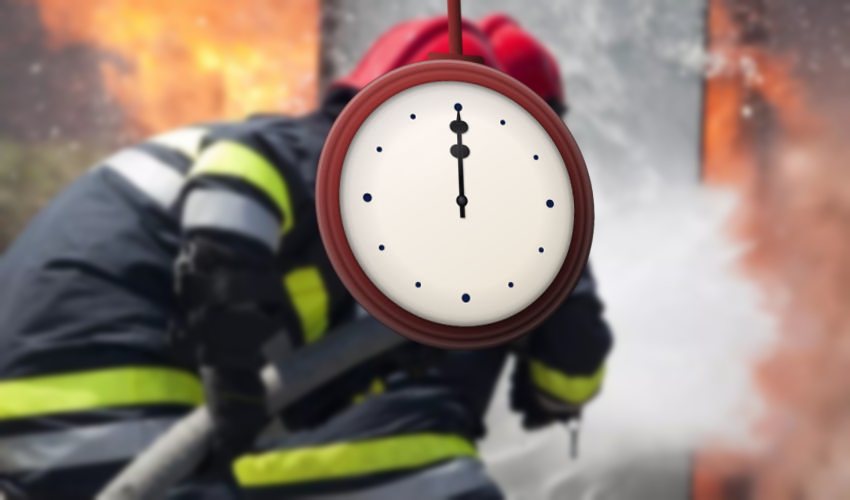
{"hour": 12, "minute": 0}
